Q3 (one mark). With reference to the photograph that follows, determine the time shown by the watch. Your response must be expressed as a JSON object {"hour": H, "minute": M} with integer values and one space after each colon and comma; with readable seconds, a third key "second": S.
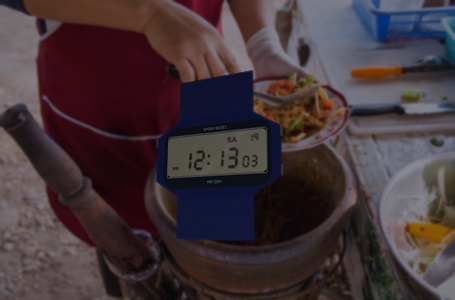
{"hour": 12, "minute": 13, "second": 3}
